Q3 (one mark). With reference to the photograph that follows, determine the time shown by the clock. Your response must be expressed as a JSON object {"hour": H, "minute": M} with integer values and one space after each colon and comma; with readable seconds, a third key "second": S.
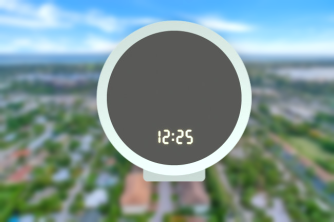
{"hour": 12, "minute": 25}
